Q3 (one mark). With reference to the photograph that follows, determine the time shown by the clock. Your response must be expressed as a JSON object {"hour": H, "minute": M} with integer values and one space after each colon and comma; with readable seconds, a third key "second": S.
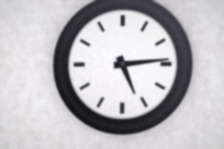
{"hour": 5, "minute": 14}
